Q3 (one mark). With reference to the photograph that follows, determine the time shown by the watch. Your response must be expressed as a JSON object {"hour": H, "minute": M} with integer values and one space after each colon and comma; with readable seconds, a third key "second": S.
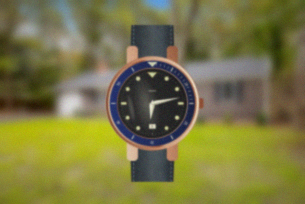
{"hour": 6, "minute": 13}
